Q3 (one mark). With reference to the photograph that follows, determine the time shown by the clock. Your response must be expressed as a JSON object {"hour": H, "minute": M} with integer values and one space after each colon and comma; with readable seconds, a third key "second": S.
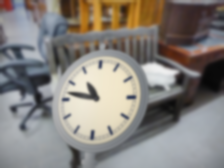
{"hour": 10, "minute": 47}
